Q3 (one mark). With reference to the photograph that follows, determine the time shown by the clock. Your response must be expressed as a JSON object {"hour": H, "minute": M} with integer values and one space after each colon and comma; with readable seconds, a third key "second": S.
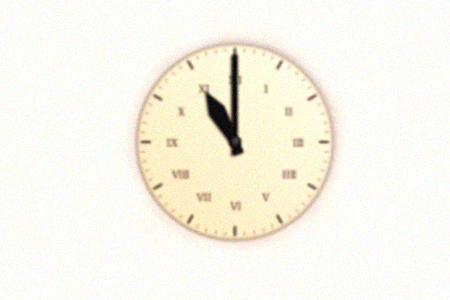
{"hour": 11, "minute": 0}
